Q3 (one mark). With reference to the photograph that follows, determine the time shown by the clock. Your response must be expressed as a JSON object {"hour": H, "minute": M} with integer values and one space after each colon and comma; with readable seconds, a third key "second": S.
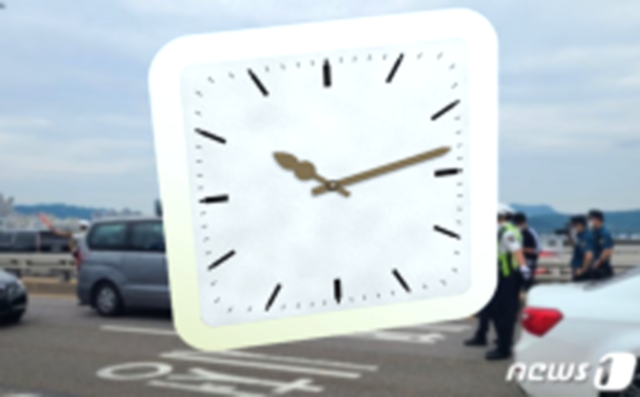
{"hour": 10, "minute": 13}
